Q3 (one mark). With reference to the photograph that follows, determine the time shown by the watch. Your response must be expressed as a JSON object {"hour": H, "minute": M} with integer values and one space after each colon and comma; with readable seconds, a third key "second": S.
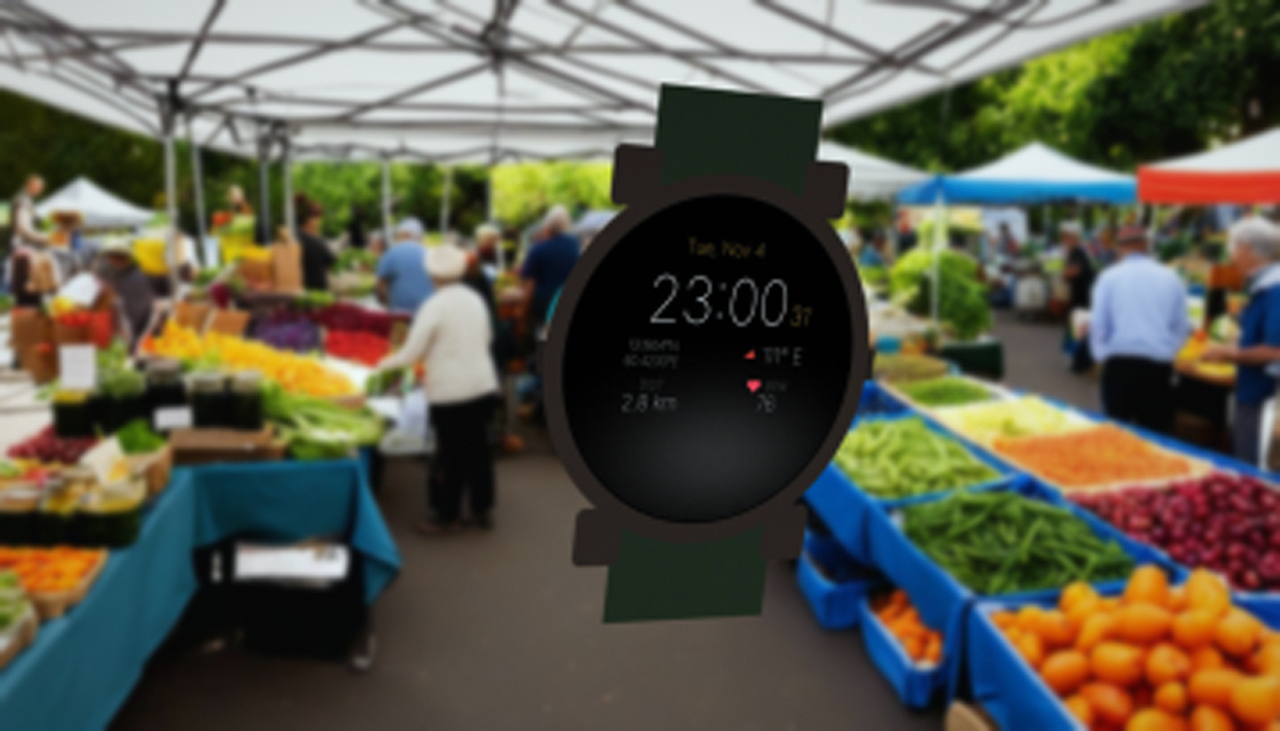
{"hour": 23, "minute": 0}
